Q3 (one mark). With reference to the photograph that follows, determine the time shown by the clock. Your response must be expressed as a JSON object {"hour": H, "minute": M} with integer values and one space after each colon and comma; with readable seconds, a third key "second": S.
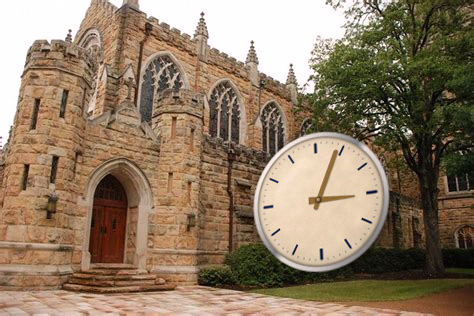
{"hour": 3, "minute": 4}
